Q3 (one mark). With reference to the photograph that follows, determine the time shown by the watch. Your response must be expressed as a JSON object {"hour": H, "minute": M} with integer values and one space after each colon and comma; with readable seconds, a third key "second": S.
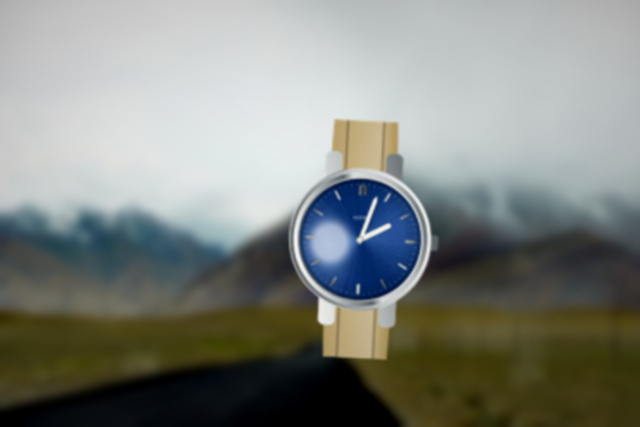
{"hour": 2, "minute": 3}
